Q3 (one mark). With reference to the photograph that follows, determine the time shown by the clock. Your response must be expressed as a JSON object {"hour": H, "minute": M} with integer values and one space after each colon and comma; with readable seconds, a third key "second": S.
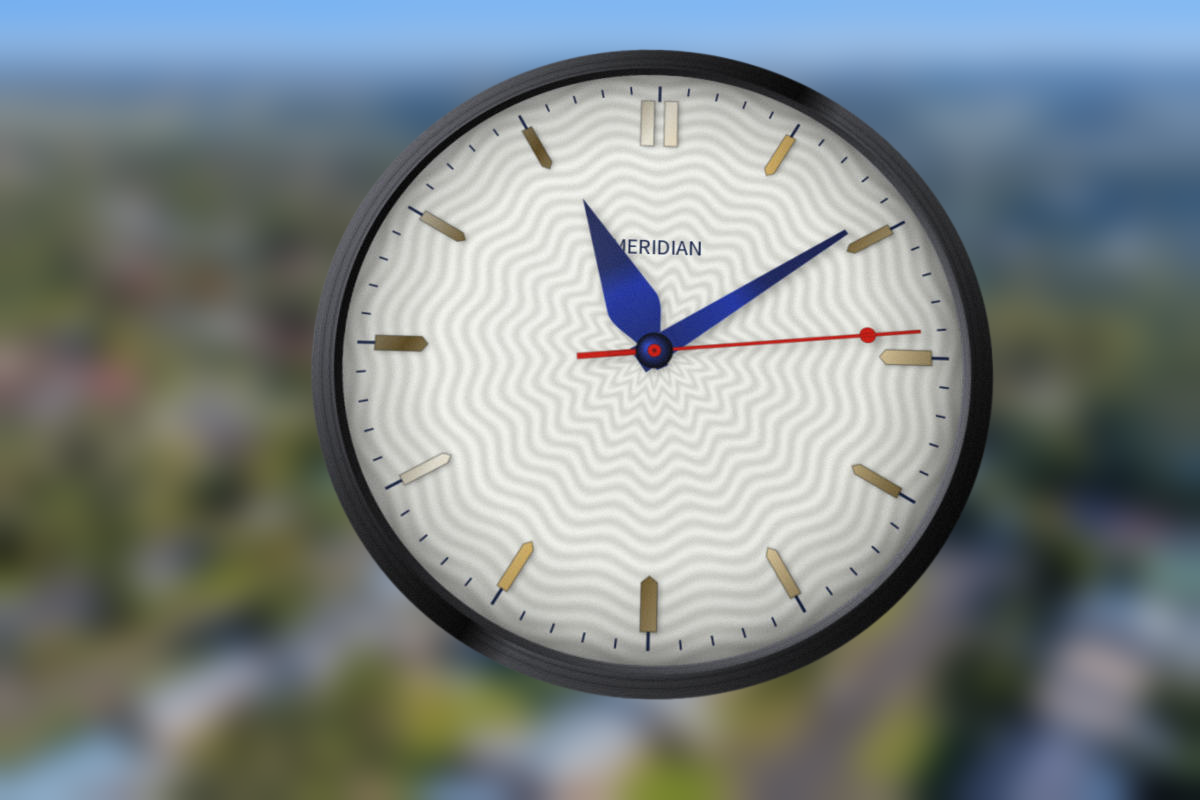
{"hour": 11, "minute": 9, "second": 14}
